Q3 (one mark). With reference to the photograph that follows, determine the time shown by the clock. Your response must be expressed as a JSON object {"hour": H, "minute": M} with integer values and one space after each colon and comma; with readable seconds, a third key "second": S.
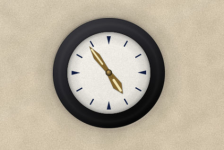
{"hour": 4, "minute": 54}
